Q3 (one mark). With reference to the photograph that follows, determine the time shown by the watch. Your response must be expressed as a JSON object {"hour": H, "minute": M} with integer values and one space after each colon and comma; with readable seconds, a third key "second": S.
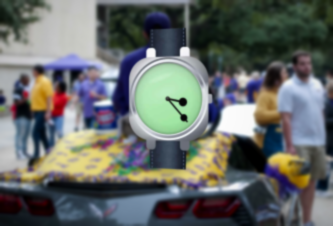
{"hour": 3, "minute": 23}
